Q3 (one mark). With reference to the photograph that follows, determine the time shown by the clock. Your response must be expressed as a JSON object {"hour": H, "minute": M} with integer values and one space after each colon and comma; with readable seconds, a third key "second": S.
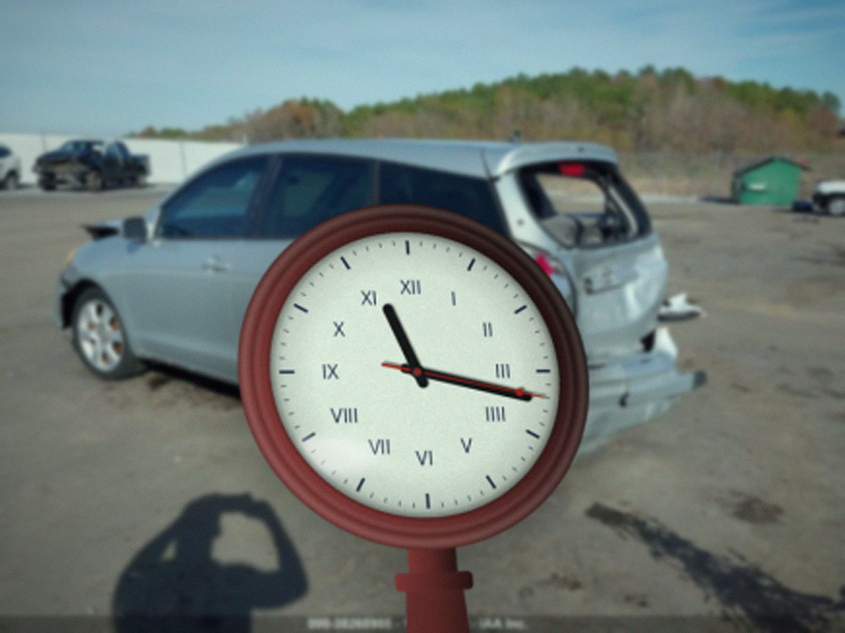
{"hour": 11, "minute": 17, "second": 17}
